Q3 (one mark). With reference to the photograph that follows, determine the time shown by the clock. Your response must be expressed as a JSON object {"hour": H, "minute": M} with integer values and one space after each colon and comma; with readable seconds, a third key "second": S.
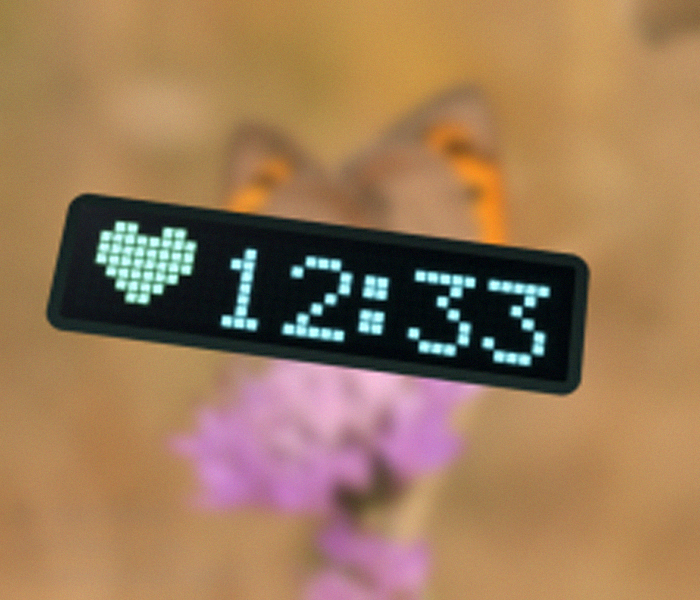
{"hour": 12, "minute": 33}
